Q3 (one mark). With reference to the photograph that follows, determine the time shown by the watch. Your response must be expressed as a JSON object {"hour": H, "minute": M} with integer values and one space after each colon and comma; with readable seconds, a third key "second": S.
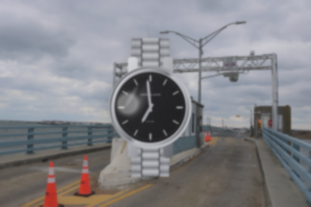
{"hour": 6, "minute": 59}
